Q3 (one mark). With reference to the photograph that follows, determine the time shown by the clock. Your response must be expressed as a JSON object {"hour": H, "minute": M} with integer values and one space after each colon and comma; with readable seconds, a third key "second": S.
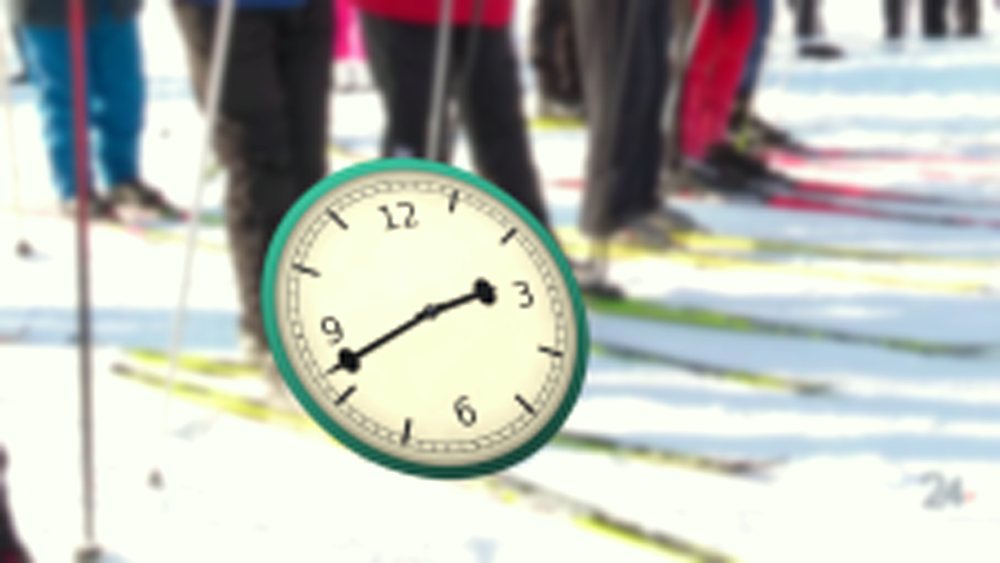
{"hour": 2, "minute": 42}
